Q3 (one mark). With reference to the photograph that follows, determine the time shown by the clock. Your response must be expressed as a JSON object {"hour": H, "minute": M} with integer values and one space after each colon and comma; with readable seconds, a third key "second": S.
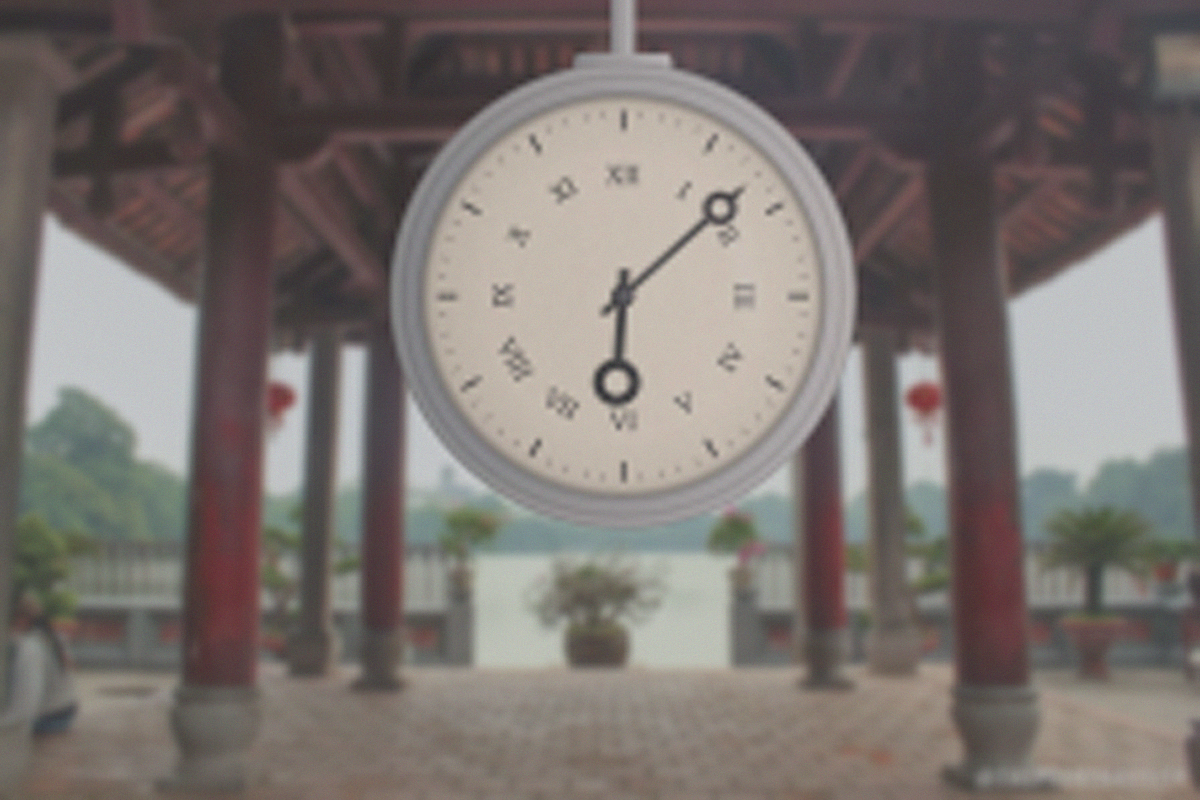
{"hour": 6, "minute": 8}
